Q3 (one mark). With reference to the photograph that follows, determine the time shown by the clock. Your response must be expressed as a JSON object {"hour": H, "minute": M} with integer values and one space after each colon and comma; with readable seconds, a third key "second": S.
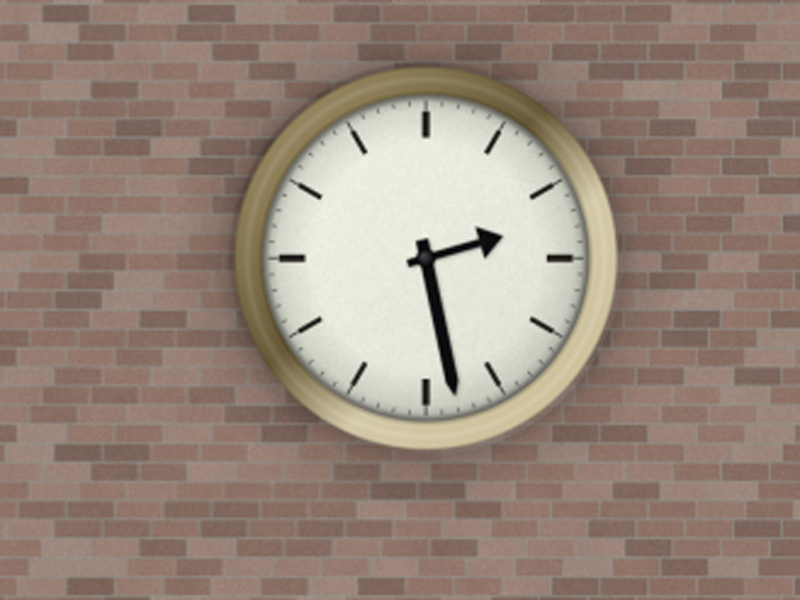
{"hour": 2, "minute": 28}
